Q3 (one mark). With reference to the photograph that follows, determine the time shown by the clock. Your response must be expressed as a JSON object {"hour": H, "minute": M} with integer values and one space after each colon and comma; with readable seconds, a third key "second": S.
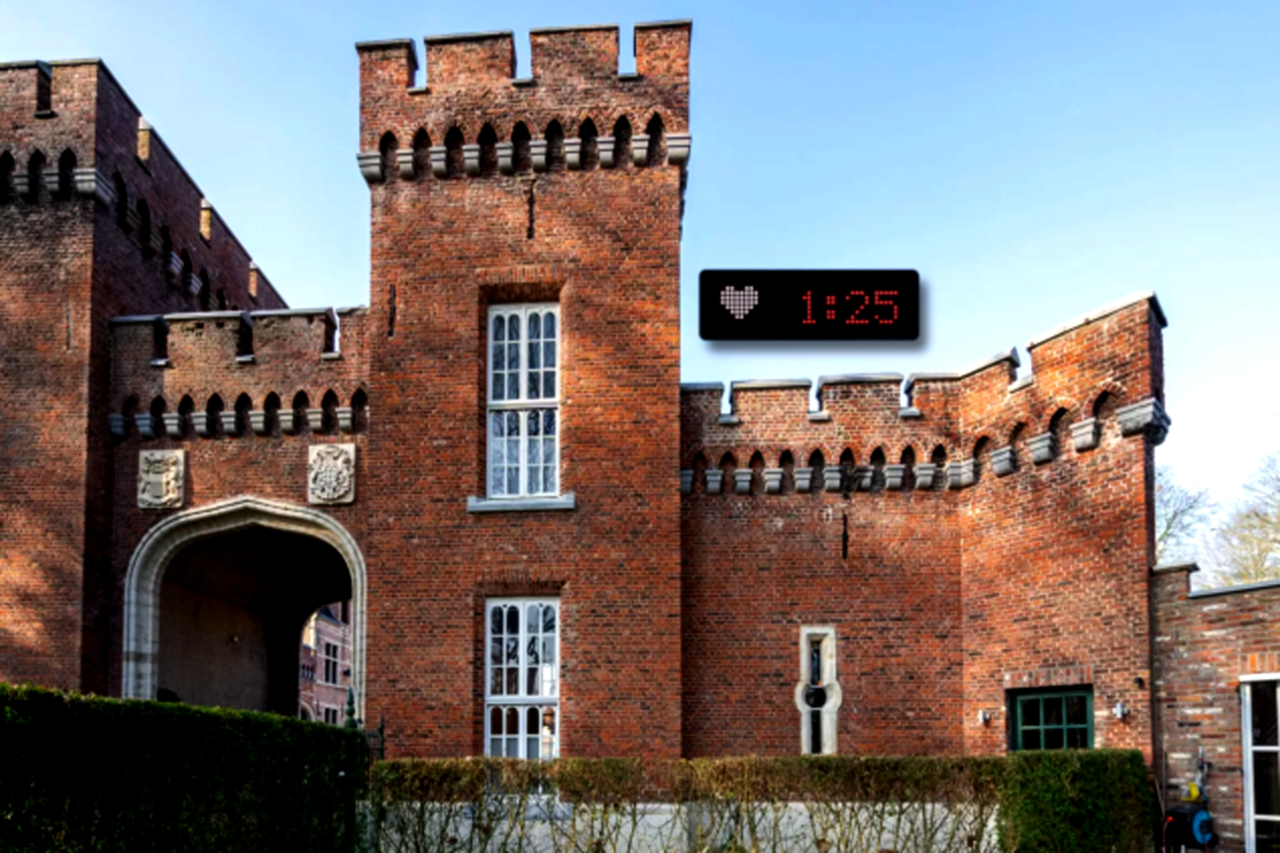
{"hour": 1, "minute": 25}
